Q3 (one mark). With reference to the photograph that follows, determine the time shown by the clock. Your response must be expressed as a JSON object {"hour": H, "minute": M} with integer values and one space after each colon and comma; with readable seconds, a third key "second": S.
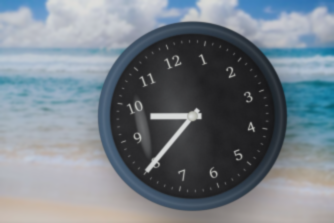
{"hour": 9, "minute": 40}
